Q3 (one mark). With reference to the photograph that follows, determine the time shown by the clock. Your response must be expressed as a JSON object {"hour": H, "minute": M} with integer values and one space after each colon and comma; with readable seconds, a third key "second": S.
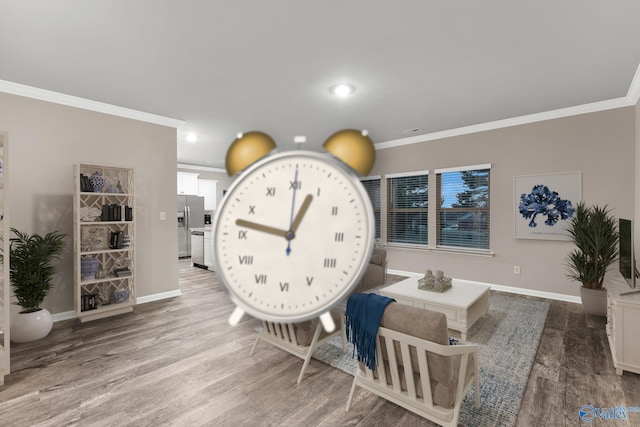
{"hour": 12, "minute": 47, "second": 0}
